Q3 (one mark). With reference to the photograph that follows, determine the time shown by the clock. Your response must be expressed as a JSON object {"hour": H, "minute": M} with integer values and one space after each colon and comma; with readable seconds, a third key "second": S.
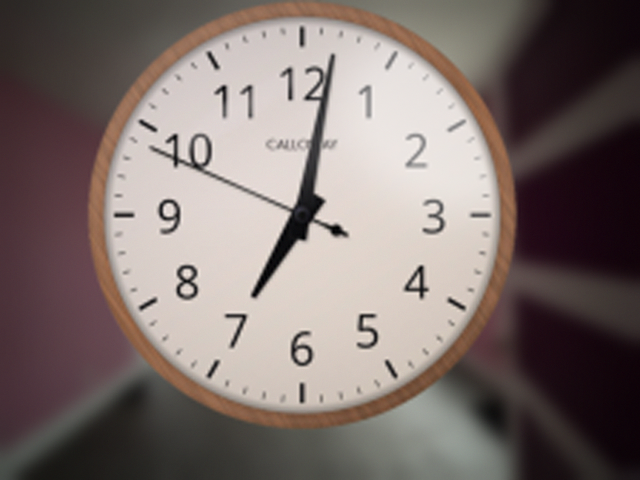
{"hour": 7, "minute": 1, "second": 49}
